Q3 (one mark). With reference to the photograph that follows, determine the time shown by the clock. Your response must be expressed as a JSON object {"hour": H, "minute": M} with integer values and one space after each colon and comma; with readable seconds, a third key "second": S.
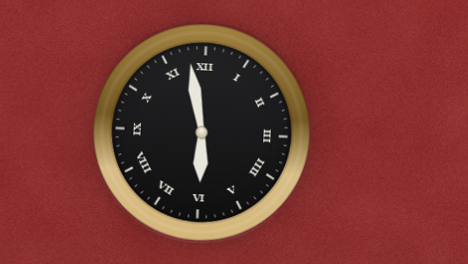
{"hour": 5, "minute": 58}
